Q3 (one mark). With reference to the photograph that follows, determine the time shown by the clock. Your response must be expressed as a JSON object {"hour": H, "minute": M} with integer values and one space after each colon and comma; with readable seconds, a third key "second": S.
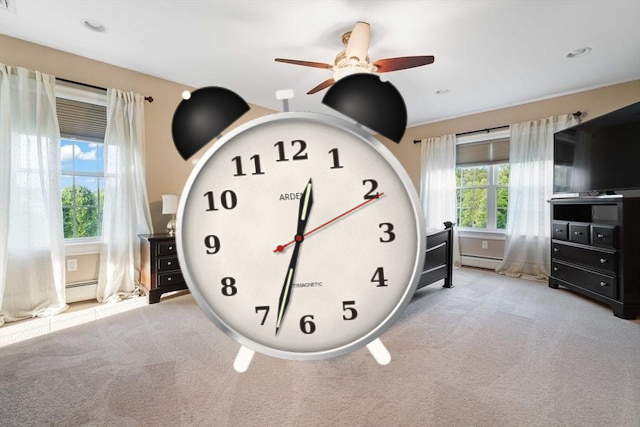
{"hour": 12, "minute": 33, "second": 11}
